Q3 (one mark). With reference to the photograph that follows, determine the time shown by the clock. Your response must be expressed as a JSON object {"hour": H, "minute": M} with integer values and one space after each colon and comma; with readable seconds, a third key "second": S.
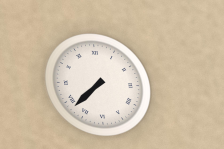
{"hour": 7, "minute": 38}
